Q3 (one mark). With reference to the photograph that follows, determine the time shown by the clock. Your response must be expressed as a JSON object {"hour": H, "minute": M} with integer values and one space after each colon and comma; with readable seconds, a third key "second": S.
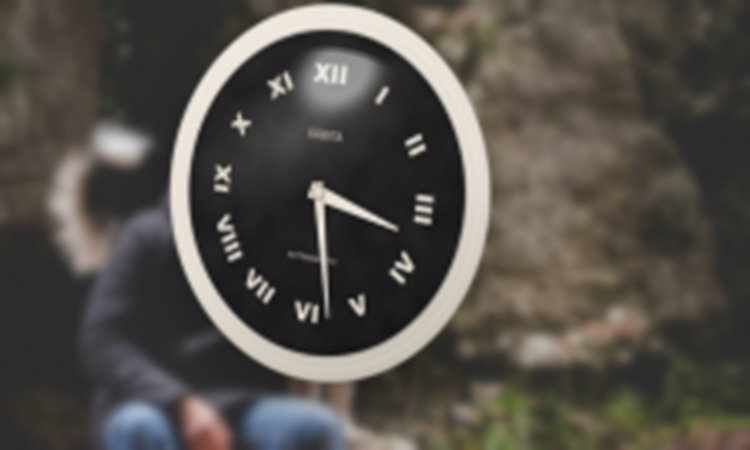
{"hour": 3, "minute": 28}
